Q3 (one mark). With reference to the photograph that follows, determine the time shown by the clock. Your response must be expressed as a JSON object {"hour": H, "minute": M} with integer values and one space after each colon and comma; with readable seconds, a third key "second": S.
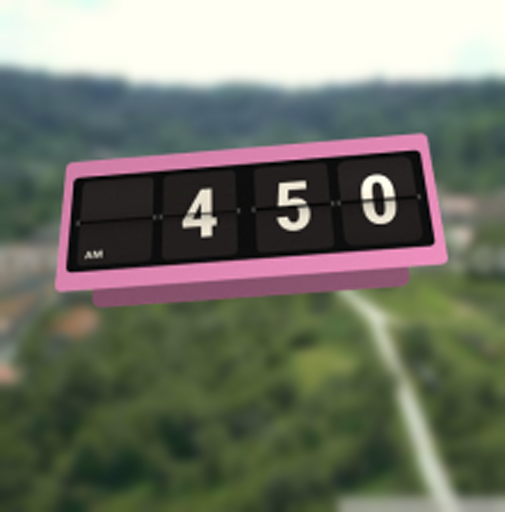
{"hour": 4, "minute": 50}
